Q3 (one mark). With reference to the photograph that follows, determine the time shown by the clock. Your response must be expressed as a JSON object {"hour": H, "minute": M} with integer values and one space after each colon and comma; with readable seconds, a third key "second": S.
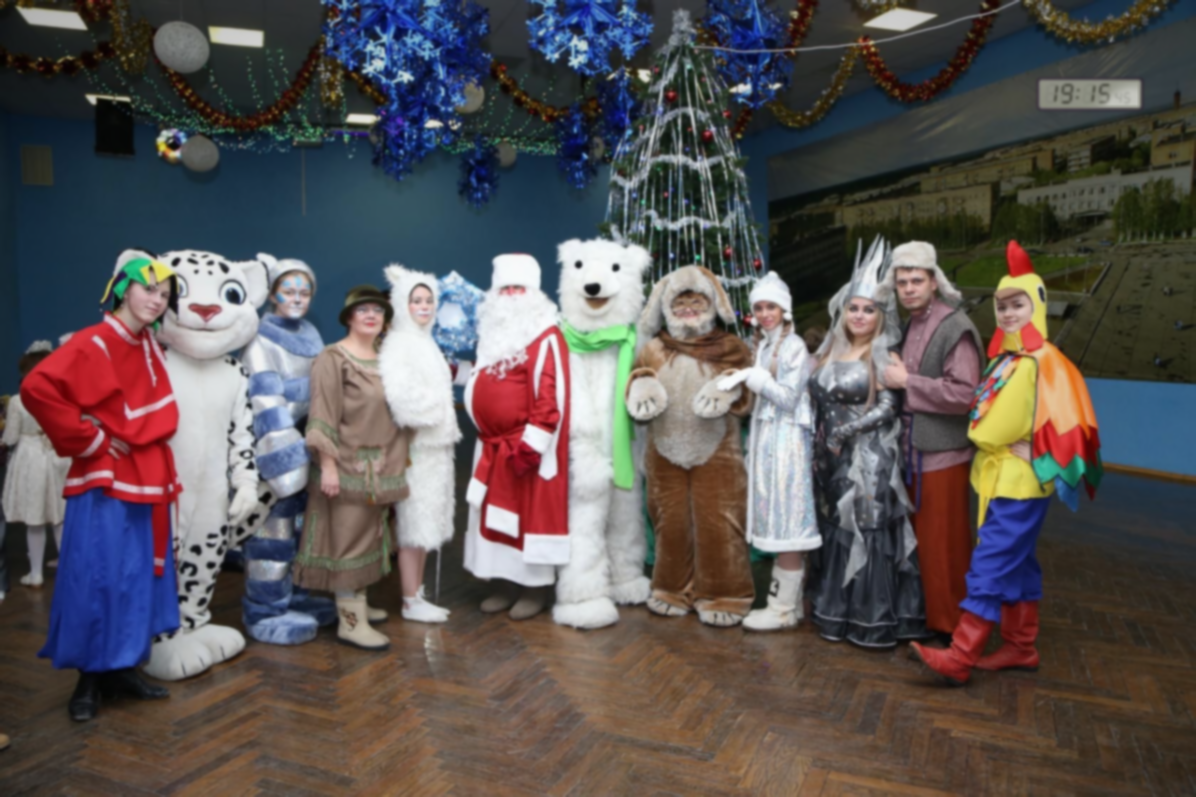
{"hour": 19, "minute": 15}
